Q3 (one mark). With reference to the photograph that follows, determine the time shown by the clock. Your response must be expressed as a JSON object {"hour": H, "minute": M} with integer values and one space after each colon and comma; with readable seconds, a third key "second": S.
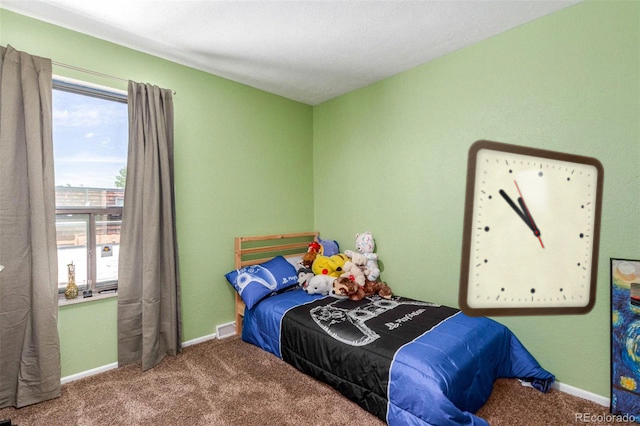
{"hour": 10, "minute": 51, "second": 55}
